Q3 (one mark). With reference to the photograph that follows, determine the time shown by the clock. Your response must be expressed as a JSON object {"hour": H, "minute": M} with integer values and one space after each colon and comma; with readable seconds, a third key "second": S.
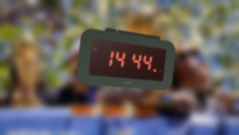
{"hour": 14, "minute": 44}
